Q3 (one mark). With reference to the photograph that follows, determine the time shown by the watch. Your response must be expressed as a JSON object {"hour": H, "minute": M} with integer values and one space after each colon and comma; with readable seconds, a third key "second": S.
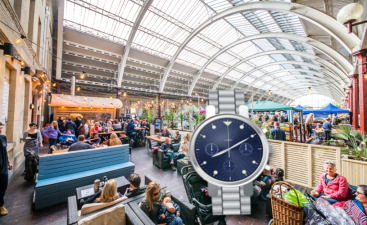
{"hour": 8, "minute": 10}
